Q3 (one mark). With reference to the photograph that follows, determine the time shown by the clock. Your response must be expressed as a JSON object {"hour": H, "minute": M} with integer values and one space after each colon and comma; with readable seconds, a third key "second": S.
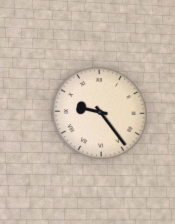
{"hour": 9, "minute": 24}
